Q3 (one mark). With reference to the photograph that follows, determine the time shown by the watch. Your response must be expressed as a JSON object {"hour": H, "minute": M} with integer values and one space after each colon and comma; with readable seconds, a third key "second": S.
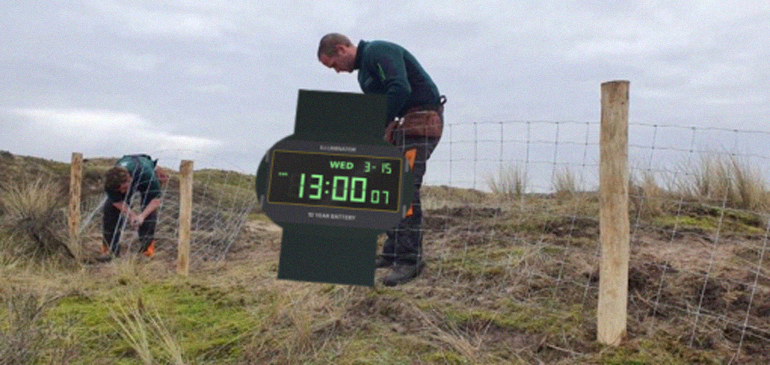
{"hour": 13, "minute": 0, "second": 7}
